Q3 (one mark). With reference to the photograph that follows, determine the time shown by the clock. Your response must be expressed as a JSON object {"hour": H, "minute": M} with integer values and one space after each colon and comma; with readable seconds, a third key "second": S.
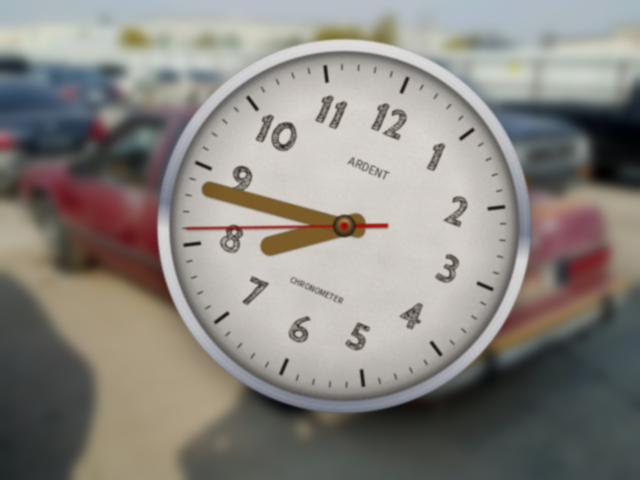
{"hour": 7, "minute": 43, "second": 41}
